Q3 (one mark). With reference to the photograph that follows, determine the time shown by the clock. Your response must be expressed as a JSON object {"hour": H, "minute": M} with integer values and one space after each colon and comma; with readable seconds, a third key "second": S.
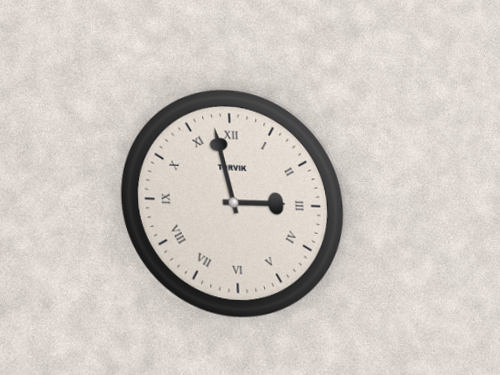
{"hour": 2, "minute": 58}
